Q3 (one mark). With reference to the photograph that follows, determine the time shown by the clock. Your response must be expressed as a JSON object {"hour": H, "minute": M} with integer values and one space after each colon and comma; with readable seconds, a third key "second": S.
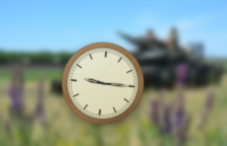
{"hour": 9, "minute": 15}
